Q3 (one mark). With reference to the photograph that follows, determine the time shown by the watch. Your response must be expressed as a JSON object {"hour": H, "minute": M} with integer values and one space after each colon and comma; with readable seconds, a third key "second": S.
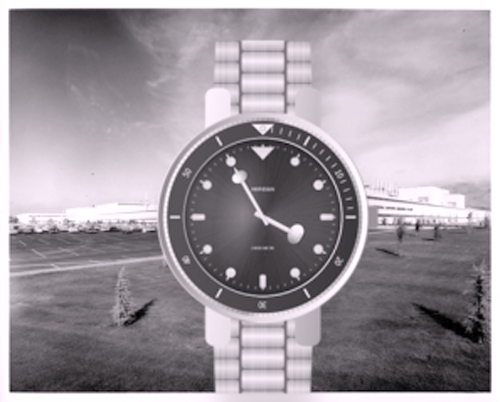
{"hour": 3, "minute": 55}
